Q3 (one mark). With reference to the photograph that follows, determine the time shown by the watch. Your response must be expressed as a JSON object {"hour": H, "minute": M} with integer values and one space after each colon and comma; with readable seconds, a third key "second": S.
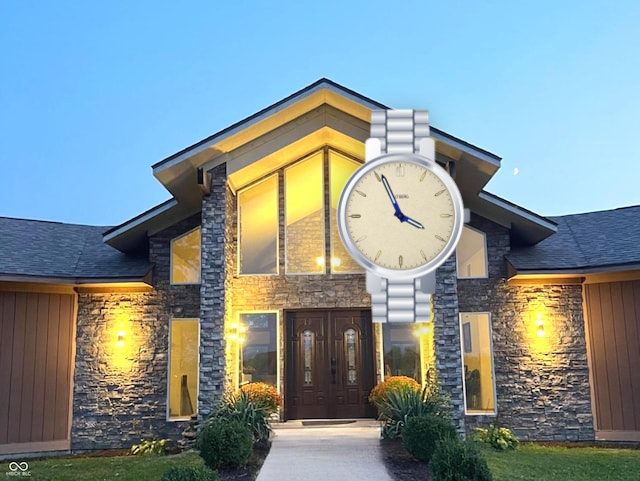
{"hour": 3, "minute": 56}
